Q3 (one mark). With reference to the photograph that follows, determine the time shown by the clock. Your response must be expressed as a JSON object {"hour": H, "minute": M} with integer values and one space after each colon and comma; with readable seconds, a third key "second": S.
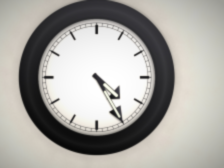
{"hour": 4, "minute": 25}
